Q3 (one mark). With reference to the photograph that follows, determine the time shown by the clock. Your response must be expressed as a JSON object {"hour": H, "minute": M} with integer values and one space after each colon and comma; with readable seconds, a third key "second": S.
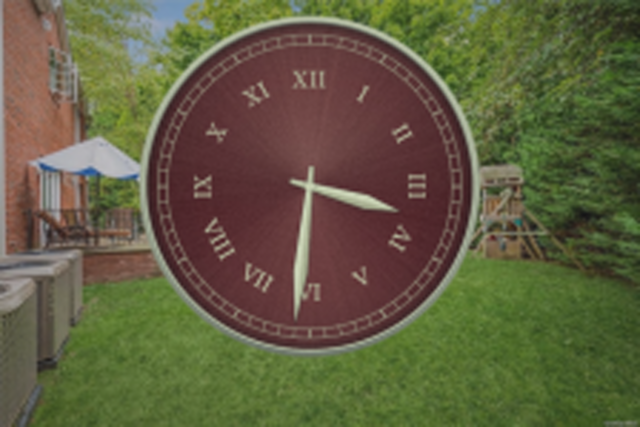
{"hour": 3, "minute": 31}
